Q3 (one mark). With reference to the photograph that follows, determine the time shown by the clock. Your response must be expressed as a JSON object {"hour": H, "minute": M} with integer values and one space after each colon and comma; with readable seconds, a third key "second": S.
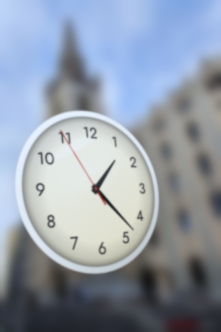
{"hour": 1, "minute": 22, "second": 55}
